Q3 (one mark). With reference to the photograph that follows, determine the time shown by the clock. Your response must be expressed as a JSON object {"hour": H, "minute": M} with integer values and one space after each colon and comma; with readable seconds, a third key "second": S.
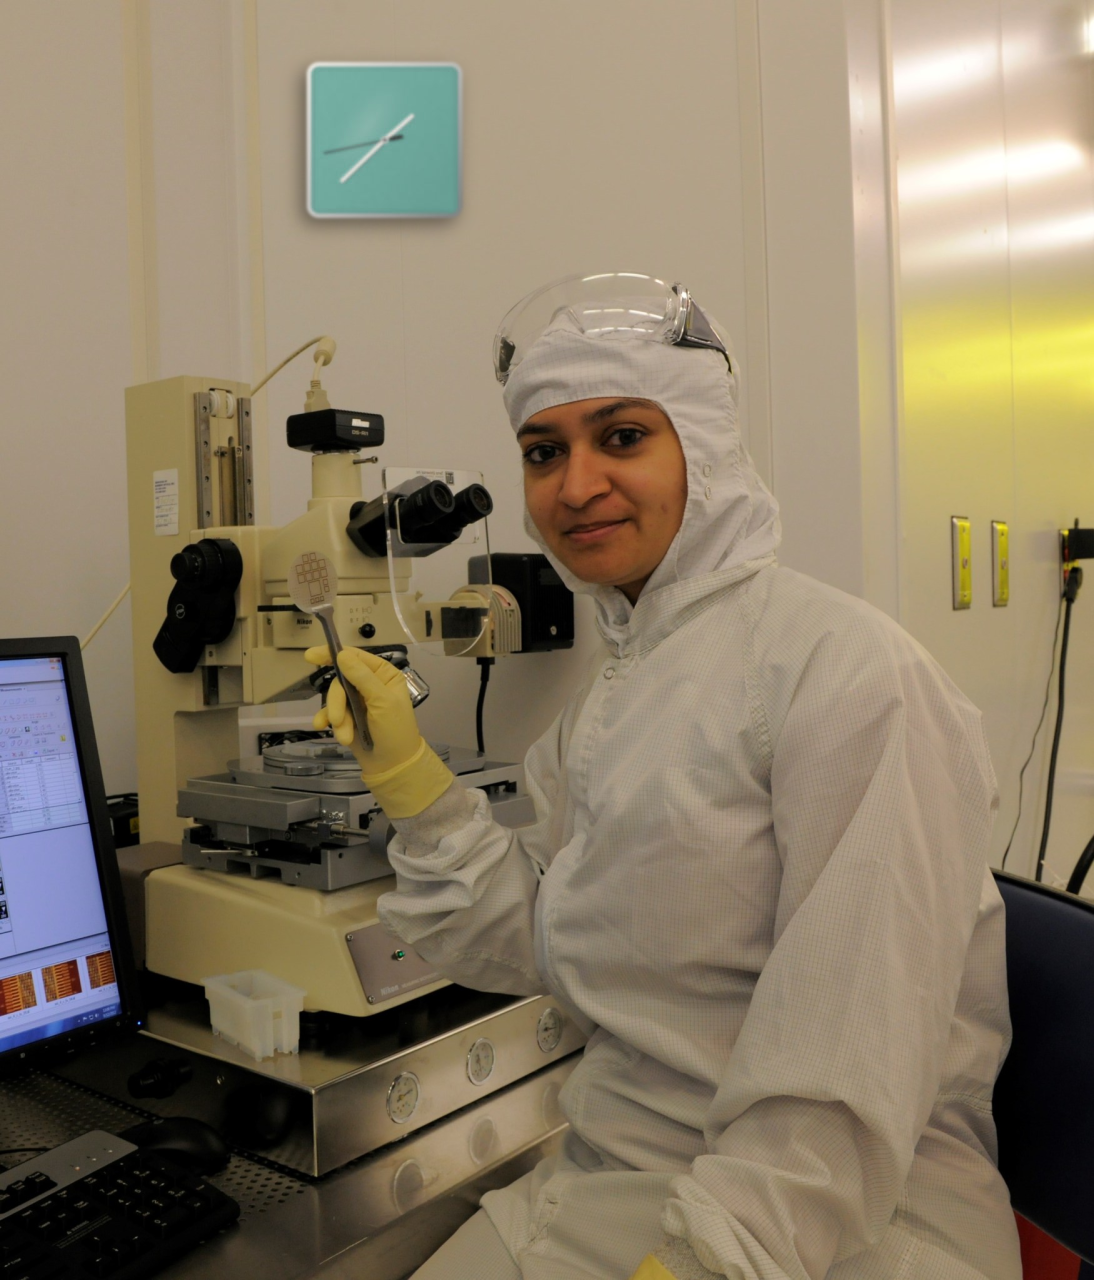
{"hour": 1, "minute": 37, "second": 43}
